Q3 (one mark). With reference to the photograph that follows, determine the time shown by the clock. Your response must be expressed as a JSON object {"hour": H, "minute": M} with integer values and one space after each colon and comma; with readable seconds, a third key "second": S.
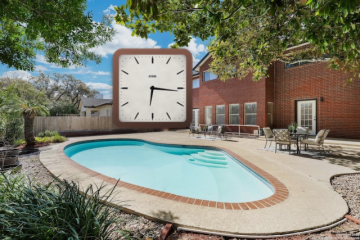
{"hour": 6, "minute": 16}
